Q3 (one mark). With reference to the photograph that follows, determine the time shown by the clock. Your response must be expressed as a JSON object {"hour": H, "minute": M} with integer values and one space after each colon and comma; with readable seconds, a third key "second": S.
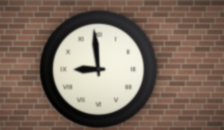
{"hour": 8, "minute": 59}
